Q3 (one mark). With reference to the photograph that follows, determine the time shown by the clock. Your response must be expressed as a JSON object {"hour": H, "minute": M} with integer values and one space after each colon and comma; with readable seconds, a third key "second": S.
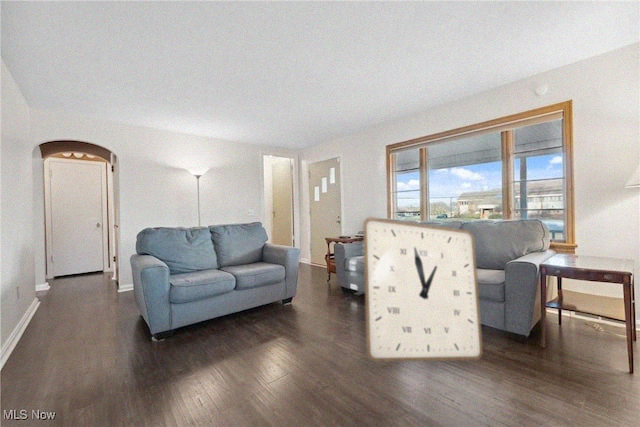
{"hour": 12, "minute": 58}
